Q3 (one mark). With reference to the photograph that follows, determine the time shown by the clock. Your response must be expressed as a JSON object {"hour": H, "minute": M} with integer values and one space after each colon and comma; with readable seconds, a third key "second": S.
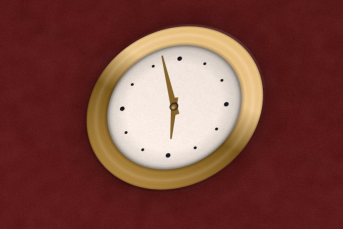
{"hour": 5, "minute": 57}
